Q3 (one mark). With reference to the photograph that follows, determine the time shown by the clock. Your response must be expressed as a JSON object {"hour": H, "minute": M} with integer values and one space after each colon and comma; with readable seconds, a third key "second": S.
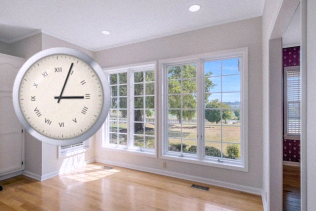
{"hour": 3, "minute": 4}
